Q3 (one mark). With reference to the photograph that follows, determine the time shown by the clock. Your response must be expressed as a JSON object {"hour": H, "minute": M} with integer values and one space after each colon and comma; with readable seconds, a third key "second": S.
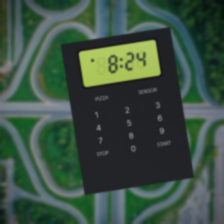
{"hour": 8, "minute": 24}
